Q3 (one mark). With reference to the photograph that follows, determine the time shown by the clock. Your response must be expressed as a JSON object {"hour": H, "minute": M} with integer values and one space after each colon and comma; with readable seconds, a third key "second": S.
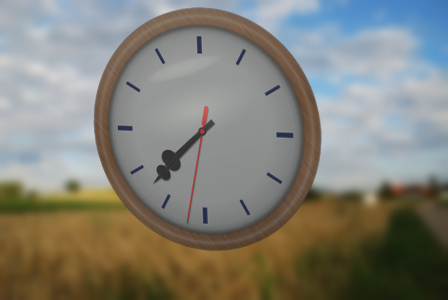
{"hour": 7, "minute": 37, "second": 32}
